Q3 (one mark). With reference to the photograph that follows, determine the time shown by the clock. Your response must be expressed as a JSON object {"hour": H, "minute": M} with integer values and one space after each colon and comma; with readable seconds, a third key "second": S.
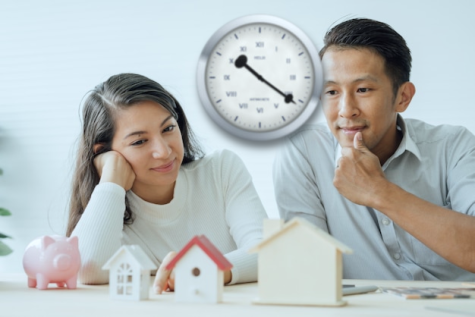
{"hour": 10, "minute": 21}
